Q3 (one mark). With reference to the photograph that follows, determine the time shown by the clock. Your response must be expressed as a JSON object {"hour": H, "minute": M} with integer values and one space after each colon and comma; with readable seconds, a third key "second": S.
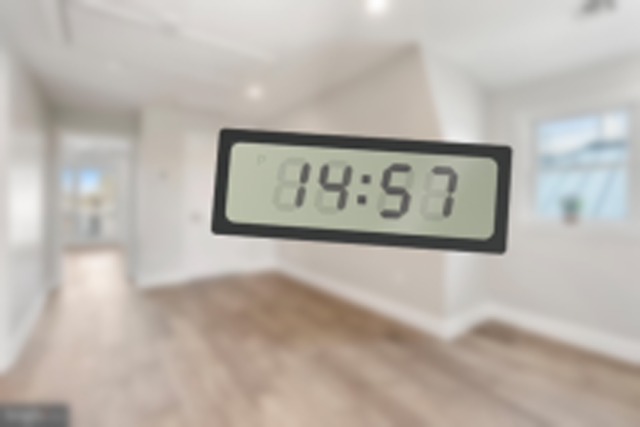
{"hour": 14, "minute": 57}
